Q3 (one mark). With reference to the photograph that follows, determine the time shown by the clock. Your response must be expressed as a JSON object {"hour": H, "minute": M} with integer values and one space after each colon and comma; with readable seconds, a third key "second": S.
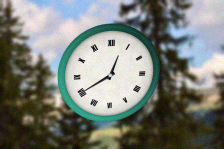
{"hour": 12, "minute": 40}
